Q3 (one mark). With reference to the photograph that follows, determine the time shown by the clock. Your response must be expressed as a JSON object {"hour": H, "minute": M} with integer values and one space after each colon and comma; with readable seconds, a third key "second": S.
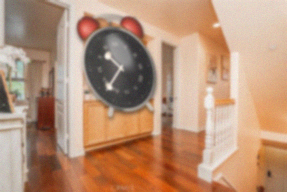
{"hour": 10, "minute": 38}
